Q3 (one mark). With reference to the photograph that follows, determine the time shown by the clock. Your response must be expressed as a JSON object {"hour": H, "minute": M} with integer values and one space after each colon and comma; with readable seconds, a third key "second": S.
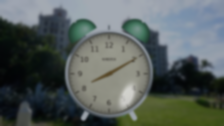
{"hour": 8, "minute": 10}
